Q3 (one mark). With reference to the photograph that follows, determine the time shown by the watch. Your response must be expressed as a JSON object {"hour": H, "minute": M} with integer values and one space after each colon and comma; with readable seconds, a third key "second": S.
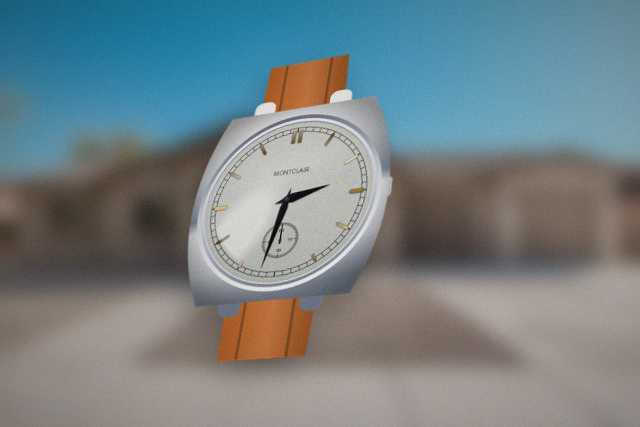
{"hour": 2, "minute": 32}
